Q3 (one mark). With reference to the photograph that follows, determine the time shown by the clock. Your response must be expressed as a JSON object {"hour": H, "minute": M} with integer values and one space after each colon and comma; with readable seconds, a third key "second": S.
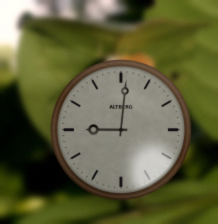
{"hour": 9, "minute": 1}
